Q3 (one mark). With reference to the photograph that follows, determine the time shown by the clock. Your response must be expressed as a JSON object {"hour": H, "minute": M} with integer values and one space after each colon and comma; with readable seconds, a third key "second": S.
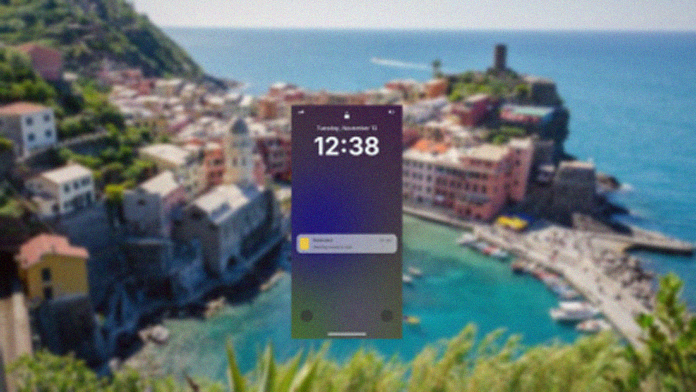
{"hour": 12, "minute": 38}
